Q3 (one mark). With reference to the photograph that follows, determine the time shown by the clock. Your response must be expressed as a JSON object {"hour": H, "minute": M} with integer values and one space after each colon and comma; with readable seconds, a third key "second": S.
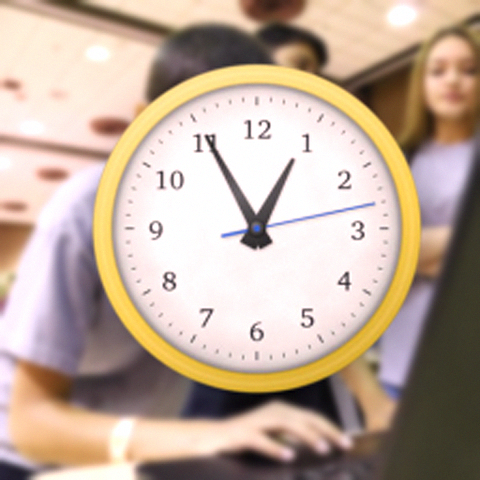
{"hour": 12, "minute": 55, "second": 13}
